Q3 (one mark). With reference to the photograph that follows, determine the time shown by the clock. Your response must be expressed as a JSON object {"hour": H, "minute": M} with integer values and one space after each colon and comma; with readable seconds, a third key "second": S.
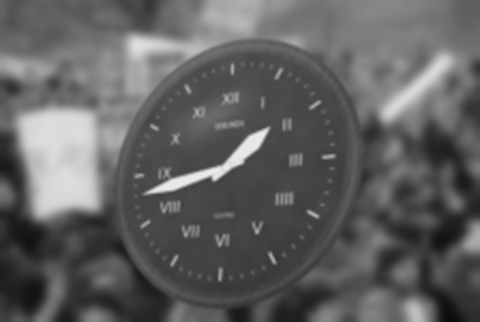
{"hour": 1, "minute": 43}
